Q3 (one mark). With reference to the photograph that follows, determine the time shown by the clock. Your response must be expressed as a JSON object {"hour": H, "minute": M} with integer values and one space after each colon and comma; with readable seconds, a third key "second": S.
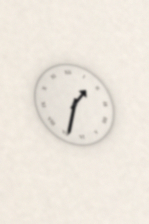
{"hour": 1, "minute": 34}
